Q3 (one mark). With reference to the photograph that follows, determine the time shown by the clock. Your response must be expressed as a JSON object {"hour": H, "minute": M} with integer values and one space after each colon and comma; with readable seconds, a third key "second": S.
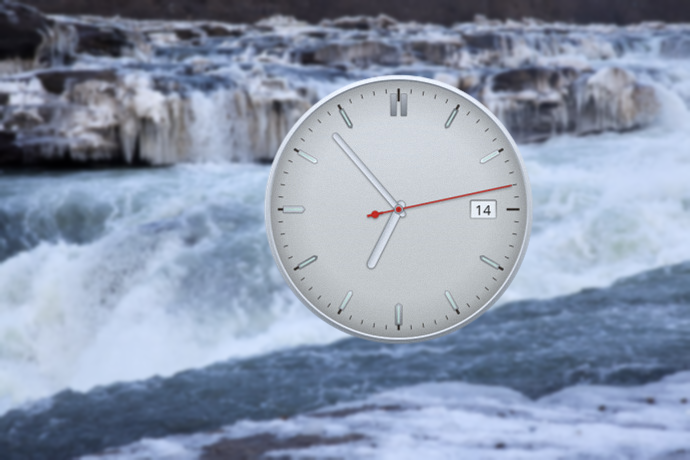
{"hour": 6, "minute": 53, "second": 13}
